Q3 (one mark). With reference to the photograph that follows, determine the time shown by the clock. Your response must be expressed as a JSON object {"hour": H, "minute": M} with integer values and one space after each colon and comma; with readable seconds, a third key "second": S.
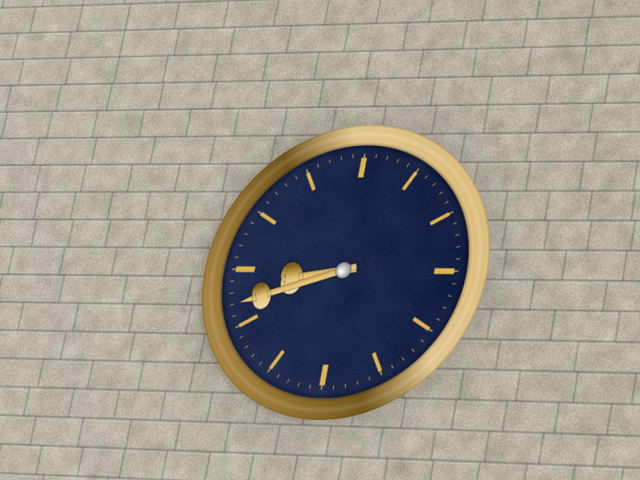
{"hour": 8, "minute": 42}
